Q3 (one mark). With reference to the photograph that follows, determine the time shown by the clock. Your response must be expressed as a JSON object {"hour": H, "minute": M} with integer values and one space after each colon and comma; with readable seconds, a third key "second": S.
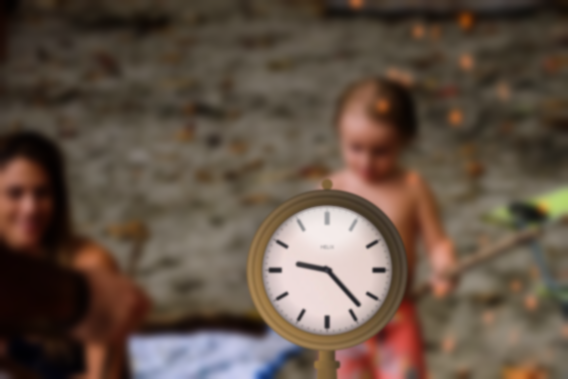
{"hour": 9, "minute": 23}
